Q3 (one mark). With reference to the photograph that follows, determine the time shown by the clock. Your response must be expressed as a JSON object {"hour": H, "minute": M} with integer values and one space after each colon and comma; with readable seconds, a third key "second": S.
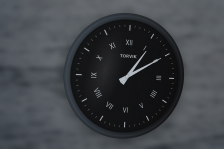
{"hour": 1, "minute": 10}
